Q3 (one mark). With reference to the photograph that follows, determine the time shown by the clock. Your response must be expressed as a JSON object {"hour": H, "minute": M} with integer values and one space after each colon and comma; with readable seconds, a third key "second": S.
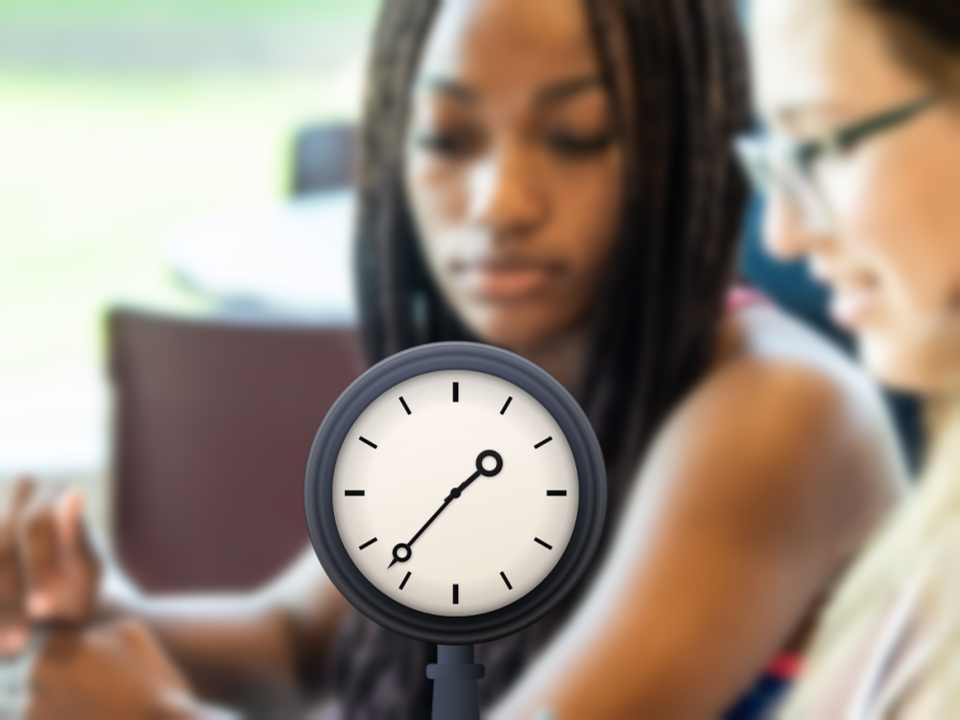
{"hour": 1, "minute": 37}
